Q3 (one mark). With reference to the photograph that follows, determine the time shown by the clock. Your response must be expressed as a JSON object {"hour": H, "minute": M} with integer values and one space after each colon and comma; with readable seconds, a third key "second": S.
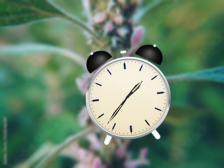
{"hour": 1, "minute": 37}
